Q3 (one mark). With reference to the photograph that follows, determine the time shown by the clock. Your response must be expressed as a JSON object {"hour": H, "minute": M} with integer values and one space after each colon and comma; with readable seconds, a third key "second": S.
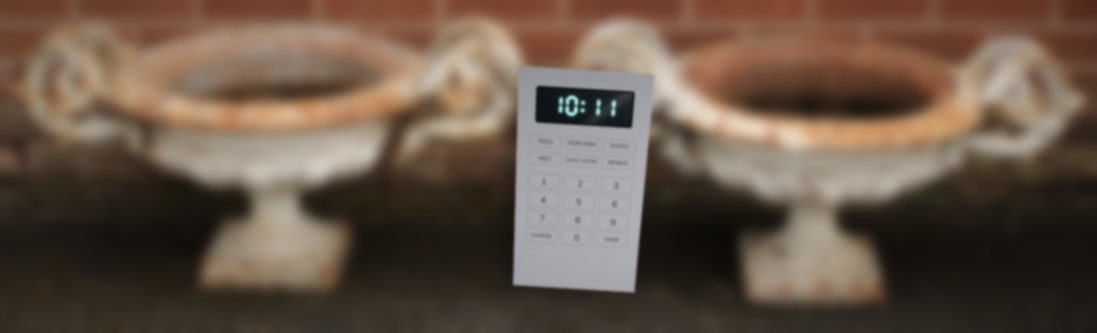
{"hour": 10, "minute": 11}
